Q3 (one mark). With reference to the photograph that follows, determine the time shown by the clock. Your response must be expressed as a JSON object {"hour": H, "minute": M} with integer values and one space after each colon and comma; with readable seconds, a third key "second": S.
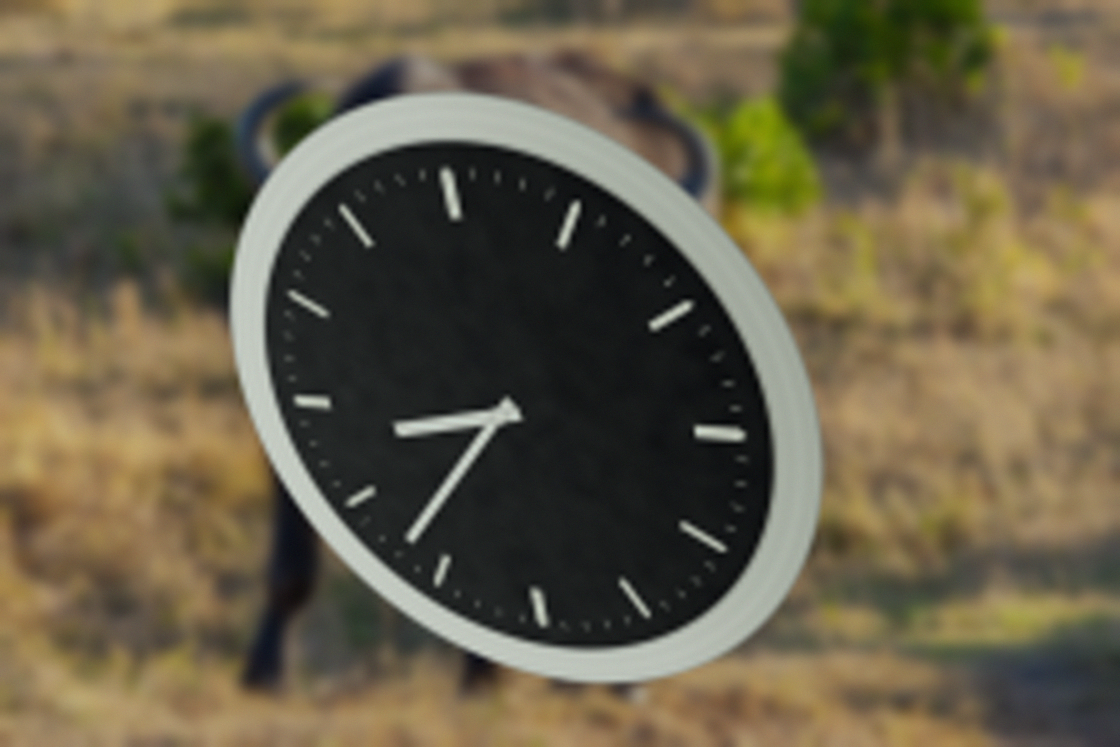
{"hour": 8, "minute": 37}
